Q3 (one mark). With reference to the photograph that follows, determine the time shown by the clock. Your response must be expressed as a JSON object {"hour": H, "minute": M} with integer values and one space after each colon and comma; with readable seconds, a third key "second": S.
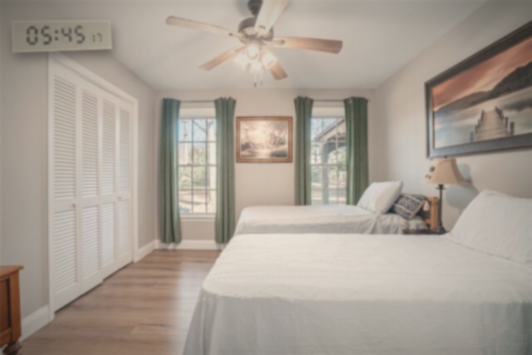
{"hour": 5, "minute": 45}
